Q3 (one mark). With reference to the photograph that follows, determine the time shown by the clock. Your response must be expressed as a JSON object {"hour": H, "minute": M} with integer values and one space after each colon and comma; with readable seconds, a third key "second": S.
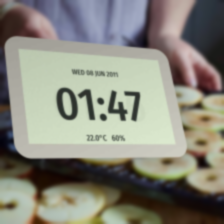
{"hour": 1, "minute": 47}
